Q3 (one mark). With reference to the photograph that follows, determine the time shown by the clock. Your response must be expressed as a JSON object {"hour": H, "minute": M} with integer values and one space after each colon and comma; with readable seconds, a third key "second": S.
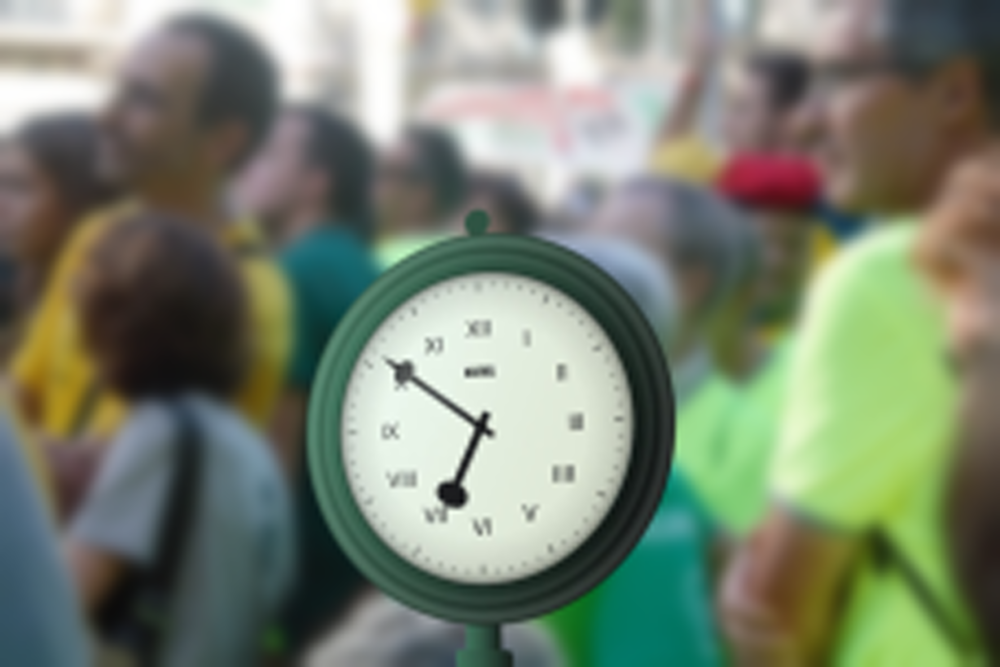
{"hour": 6, "minute": 51}
